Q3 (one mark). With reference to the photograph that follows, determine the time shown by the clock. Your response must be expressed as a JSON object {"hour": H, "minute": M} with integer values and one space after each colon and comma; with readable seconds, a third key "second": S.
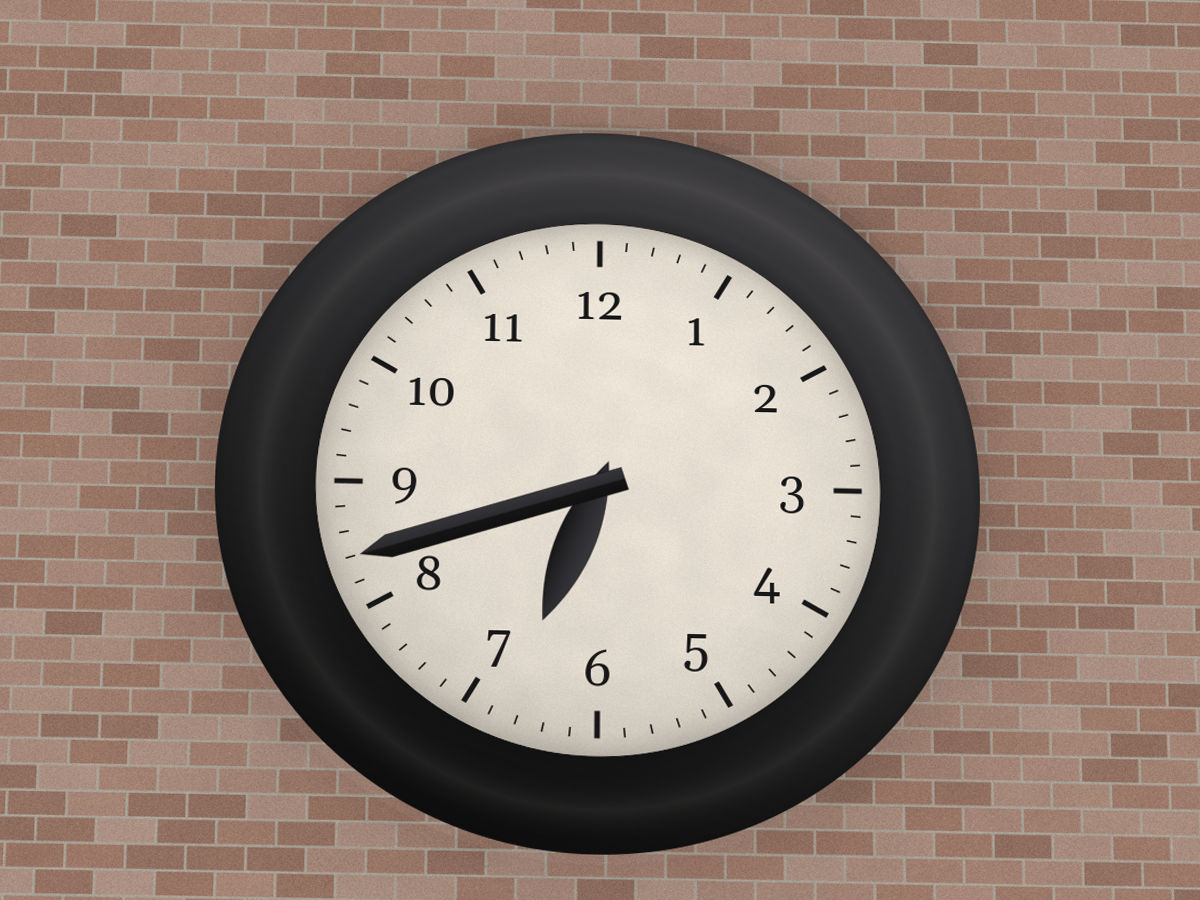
{"hour": 6, "minute": 42}
